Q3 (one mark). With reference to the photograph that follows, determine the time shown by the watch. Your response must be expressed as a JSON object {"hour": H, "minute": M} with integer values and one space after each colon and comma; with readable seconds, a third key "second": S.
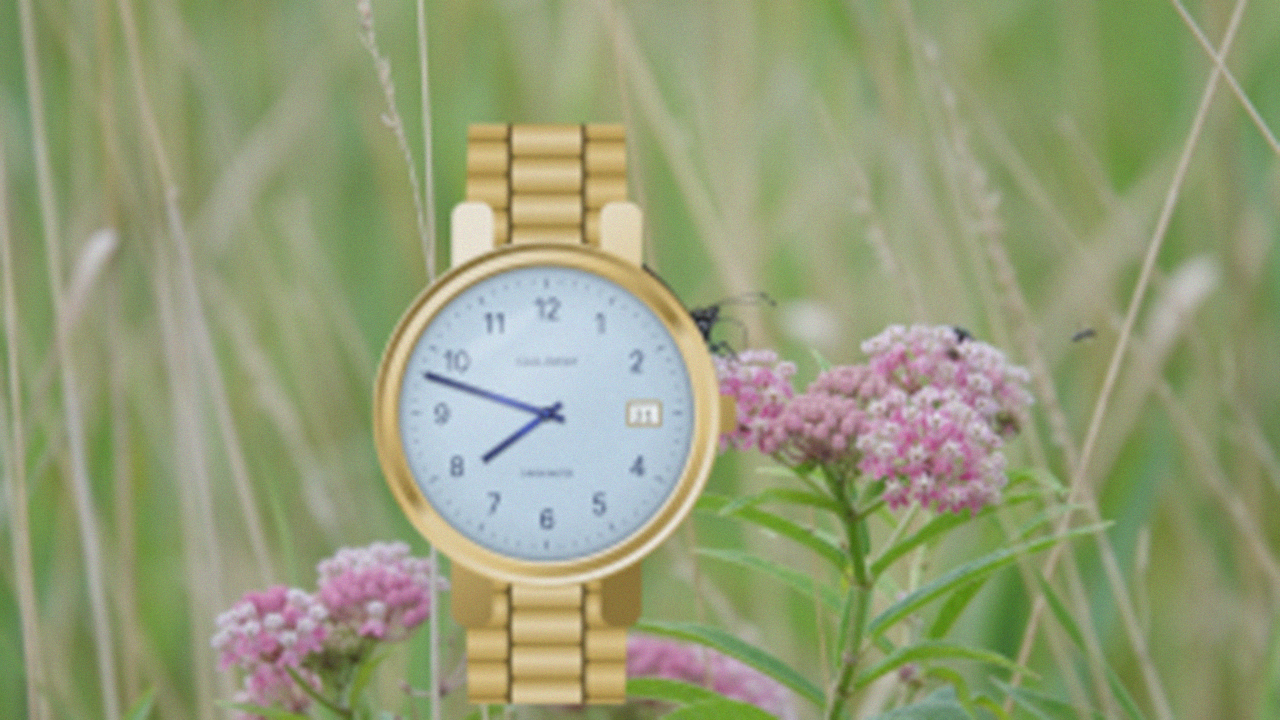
{"hour": 7, "minute": 48}
